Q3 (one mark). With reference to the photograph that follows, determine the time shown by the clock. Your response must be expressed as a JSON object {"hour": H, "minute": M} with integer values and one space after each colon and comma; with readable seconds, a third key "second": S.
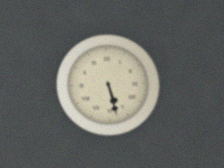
{"hour": 5, "minute": 28}
